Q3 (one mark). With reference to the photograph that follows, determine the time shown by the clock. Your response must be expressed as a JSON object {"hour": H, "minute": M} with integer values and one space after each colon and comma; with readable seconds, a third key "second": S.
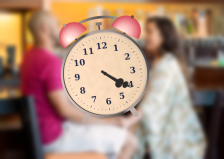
{"hour": 4, "minute": 21}
